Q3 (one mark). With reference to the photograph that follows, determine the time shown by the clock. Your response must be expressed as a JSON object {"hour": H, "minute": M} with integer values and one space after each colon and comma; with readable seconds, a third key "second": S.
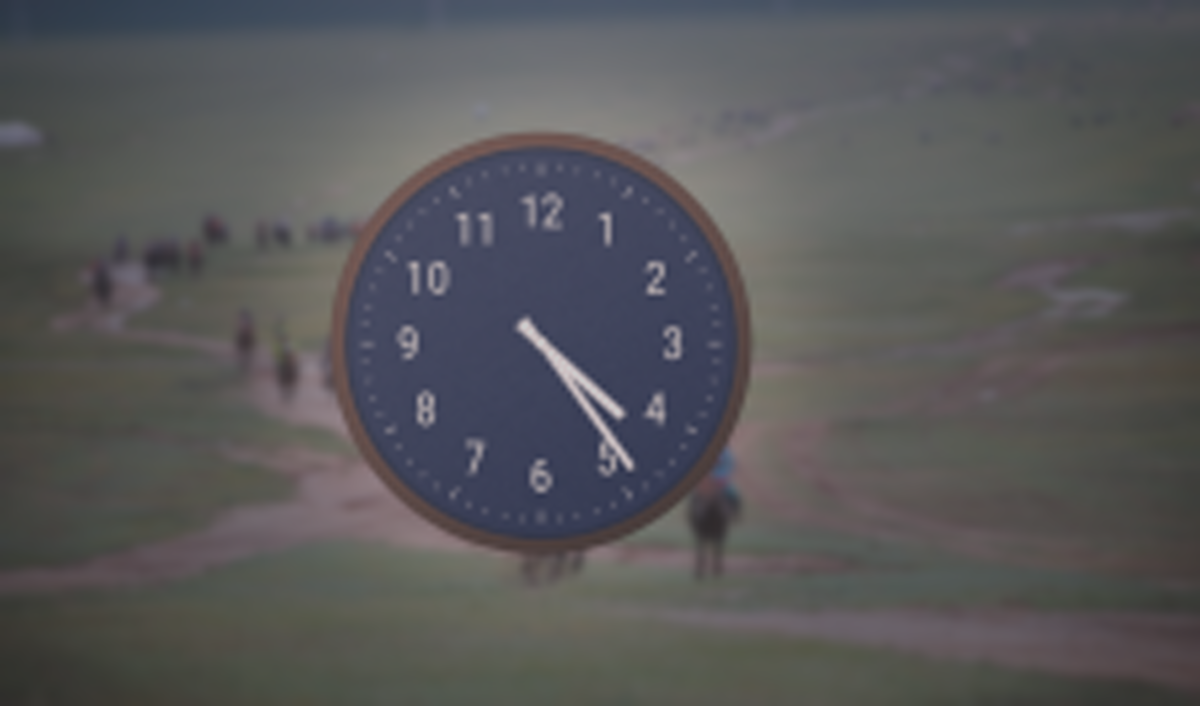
{"hour": 4, "minute": 24}
